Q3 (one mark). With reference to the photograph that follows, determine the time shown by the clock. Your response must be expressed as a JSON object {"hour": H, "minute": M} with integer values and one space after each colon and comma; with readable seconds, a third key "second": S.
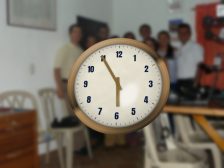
{"hour": 5, "minute": 55}
